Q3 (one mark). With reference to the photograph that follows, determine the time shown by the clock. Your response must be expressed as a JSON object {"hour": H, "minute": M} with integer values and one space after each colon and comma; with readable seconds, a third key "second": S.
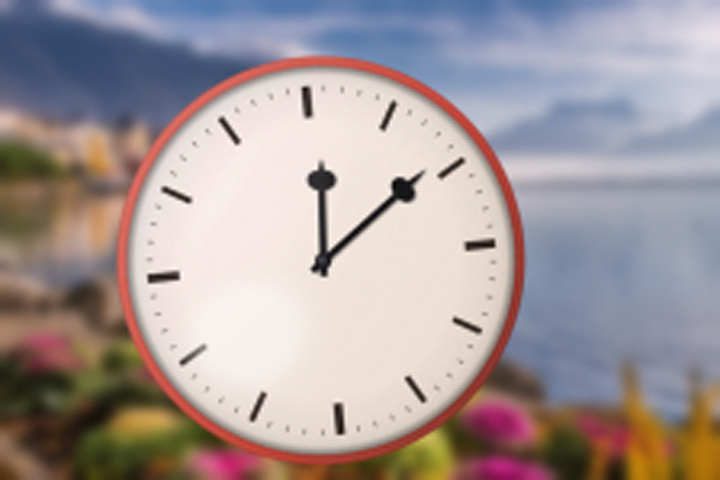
{"hour": 12, "minute": 9}
